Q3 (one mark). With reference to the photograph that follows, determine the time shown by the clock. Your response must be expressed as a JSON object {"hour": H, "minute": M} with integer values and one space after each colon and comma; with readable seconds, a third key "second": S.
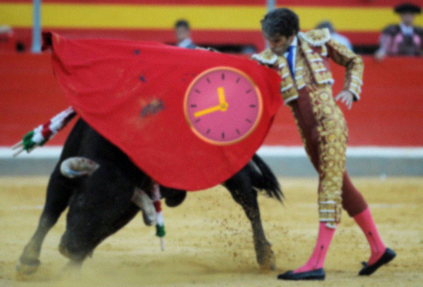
{"hour": 11, "minute": 42}
